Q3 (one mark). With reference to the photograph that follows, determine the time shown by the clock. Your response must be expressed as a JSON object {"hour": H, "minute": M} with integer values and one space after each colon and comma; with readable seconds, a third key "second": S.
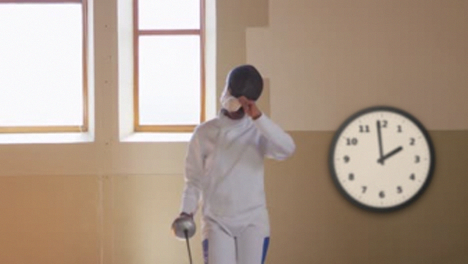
{"hour": 1, "minute": 59}
